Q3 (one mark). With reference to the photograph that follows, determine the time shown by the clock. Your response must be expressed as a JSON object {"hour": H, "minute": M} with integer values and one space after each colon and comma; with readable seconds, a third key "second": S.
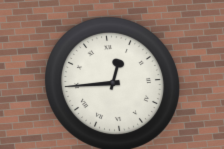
{"hour": 12, "minute": 45}
